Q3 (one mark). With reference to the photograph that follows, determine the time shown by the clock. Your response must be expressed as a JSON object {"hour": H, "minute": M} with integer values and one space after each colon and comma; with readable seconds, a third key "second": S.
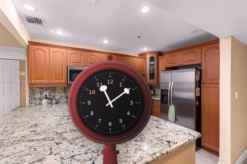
{"hour": 11, "minute": 9}
